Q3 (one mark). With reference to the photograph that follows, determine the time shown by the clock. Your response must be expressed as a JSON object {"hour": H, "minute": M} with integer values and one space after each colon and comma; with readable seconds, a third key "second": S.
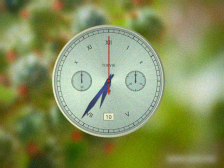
{"hour": 6, "minute": 36}
